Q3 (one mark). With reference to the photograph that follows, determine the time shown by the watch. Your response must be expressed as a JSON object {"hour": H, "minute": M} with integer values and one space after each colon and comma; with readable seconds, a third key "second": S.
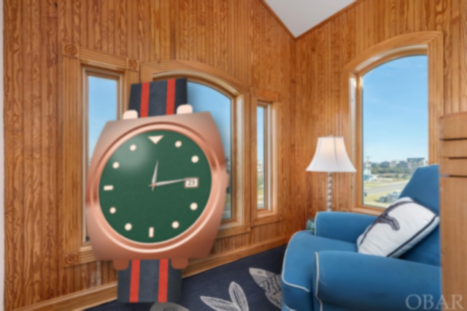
{"hour": 12, "minute": 14}
